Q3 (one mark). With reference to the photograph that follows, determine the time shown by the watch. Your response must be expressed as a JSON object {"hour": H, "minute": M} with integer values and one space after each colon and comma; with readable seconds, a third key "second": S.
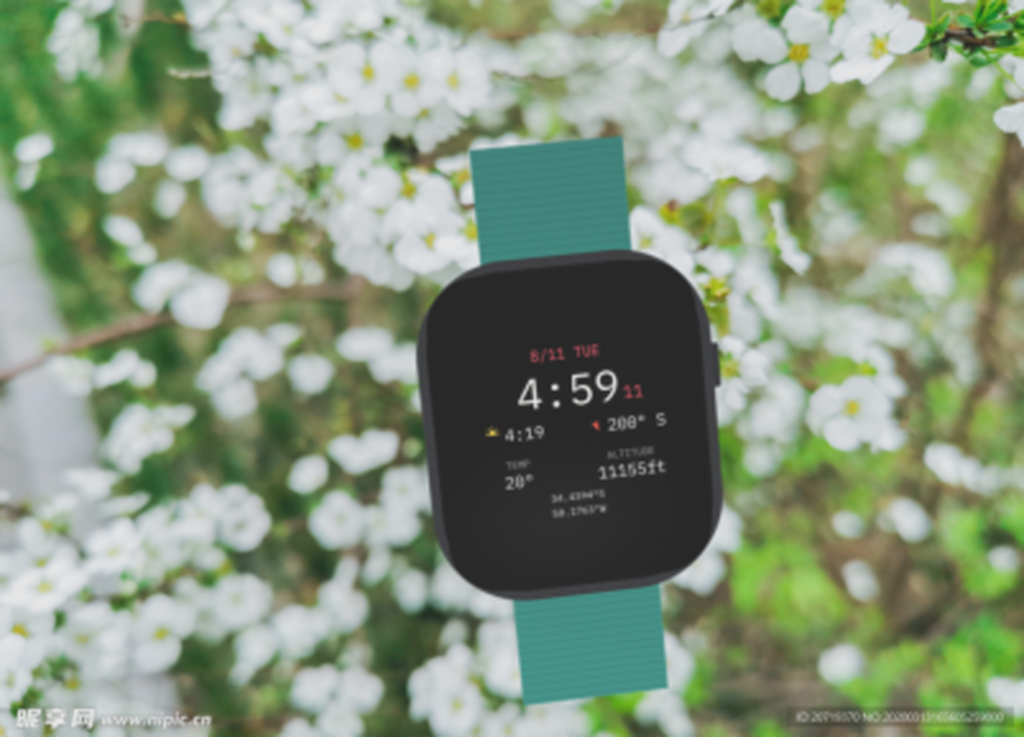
{"hour": 4, "minute": 59}
